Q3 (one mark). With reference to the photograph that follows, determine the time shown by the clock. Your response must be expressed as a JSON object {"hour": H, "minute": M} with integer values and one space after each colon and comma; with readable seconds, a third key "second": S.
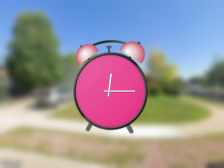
{"hour": 12, "minute": 15}
